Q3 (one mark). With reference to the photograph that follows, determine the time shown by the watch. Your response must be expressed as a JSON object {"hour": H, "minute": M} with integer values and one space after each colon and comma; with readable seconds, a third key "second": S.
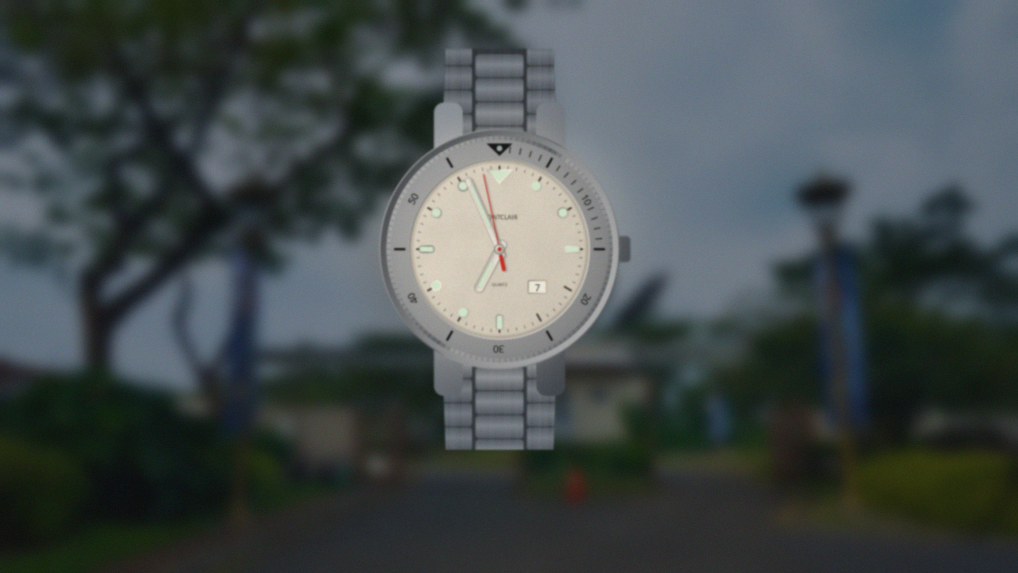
{"hour": 6, "minute": 55, "second": 58}
